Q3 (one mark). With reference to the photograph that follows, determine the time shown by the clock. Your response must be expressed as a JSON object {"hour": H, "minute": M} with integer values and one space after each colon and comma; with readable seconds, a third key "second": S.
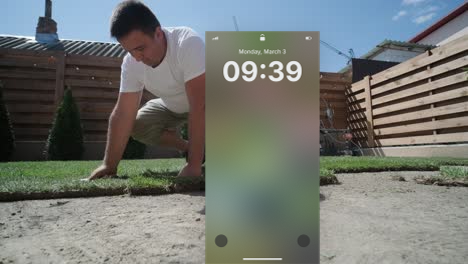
{"hour": 9, "minute": 39}
